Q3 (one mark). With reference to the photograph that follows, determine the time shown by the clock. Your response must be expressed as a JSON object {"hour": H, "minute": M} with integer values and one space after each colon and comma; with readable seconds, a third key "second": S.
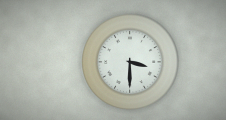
{"hour": 3, "minute": 30}
